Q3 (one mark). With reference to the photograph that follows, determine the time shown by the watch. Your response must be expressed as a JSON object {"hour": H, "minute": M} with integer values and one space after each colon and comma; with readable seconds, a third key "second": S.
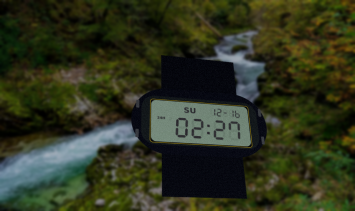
{"hour": 2, "minute": 27}
